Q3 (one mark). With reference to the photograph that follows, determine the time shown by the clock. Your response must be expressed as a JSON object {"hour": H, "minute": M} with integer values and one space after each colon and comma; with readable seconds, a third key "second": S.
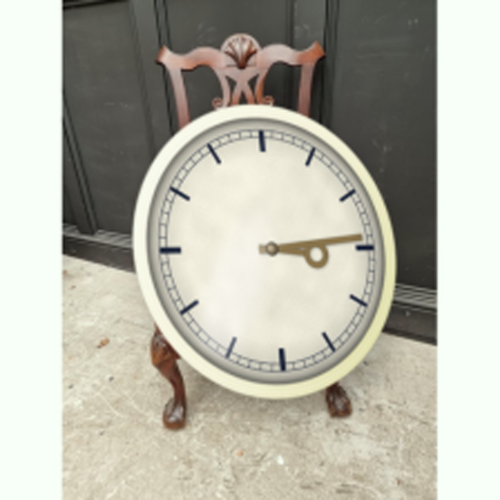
{"hour": 3, "minute": 14}
